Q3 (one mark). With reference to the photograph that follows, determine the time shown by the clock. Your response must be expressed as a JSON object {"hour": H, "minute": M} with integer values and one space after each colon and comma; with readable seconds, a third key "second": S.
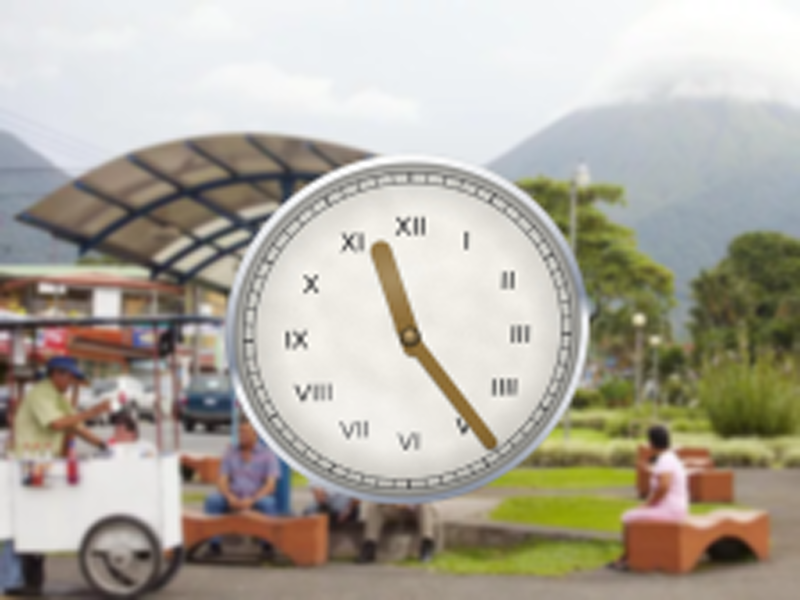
{"hour": 11, "minute": 24}
